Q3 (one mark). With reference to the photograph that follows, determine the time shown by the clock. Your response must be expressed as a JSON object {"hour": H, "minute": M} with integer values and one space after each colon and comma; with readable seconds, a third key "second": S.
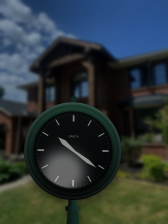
{"hour": 10, "minute": 21}
